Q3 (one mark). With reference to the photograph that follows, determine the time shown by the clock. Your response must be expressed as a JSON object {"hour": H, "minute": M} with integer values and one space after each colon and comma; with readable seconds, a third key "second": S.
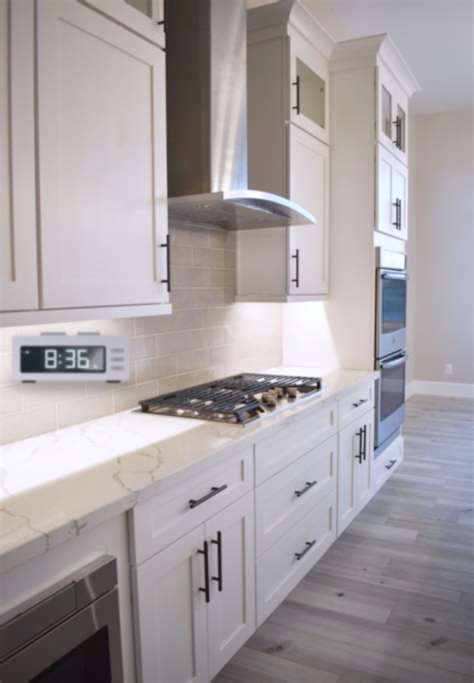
{"hour": 8, "minute": 36}
